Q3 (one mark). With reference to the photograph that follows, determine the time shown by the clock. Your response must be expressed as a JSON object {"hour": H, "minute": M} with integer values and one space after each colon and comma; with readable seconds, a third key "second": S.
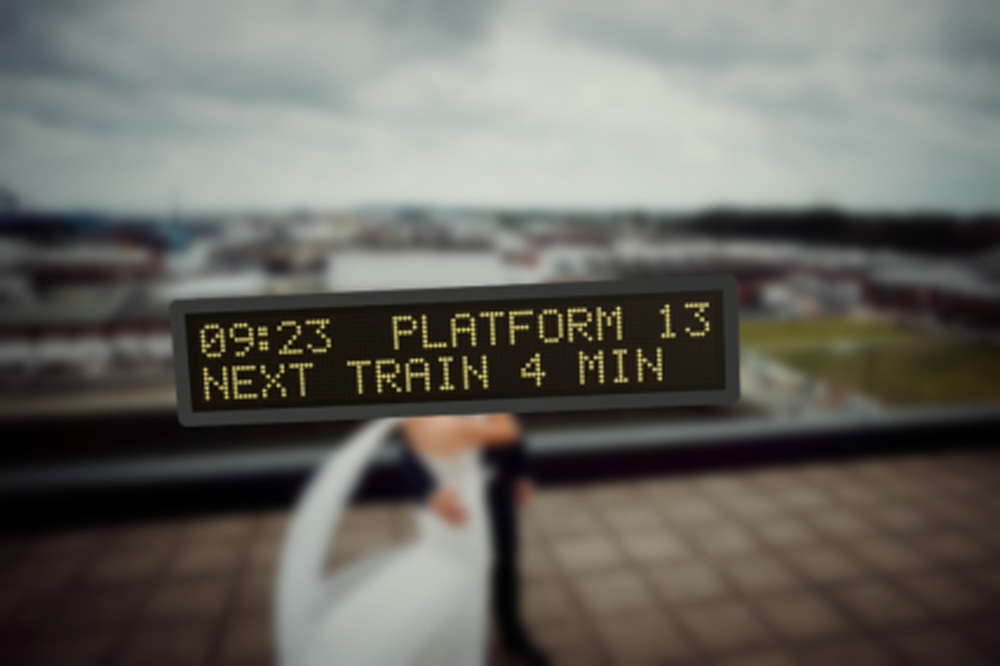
{"hour": 9, "minute": 23}
